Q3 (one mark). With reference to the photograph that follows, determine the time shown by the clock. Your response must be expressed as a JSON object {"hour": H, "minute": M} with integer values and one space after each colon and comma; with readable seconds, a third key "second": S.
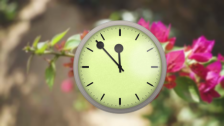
{"hour": 11, "minute": 53}
